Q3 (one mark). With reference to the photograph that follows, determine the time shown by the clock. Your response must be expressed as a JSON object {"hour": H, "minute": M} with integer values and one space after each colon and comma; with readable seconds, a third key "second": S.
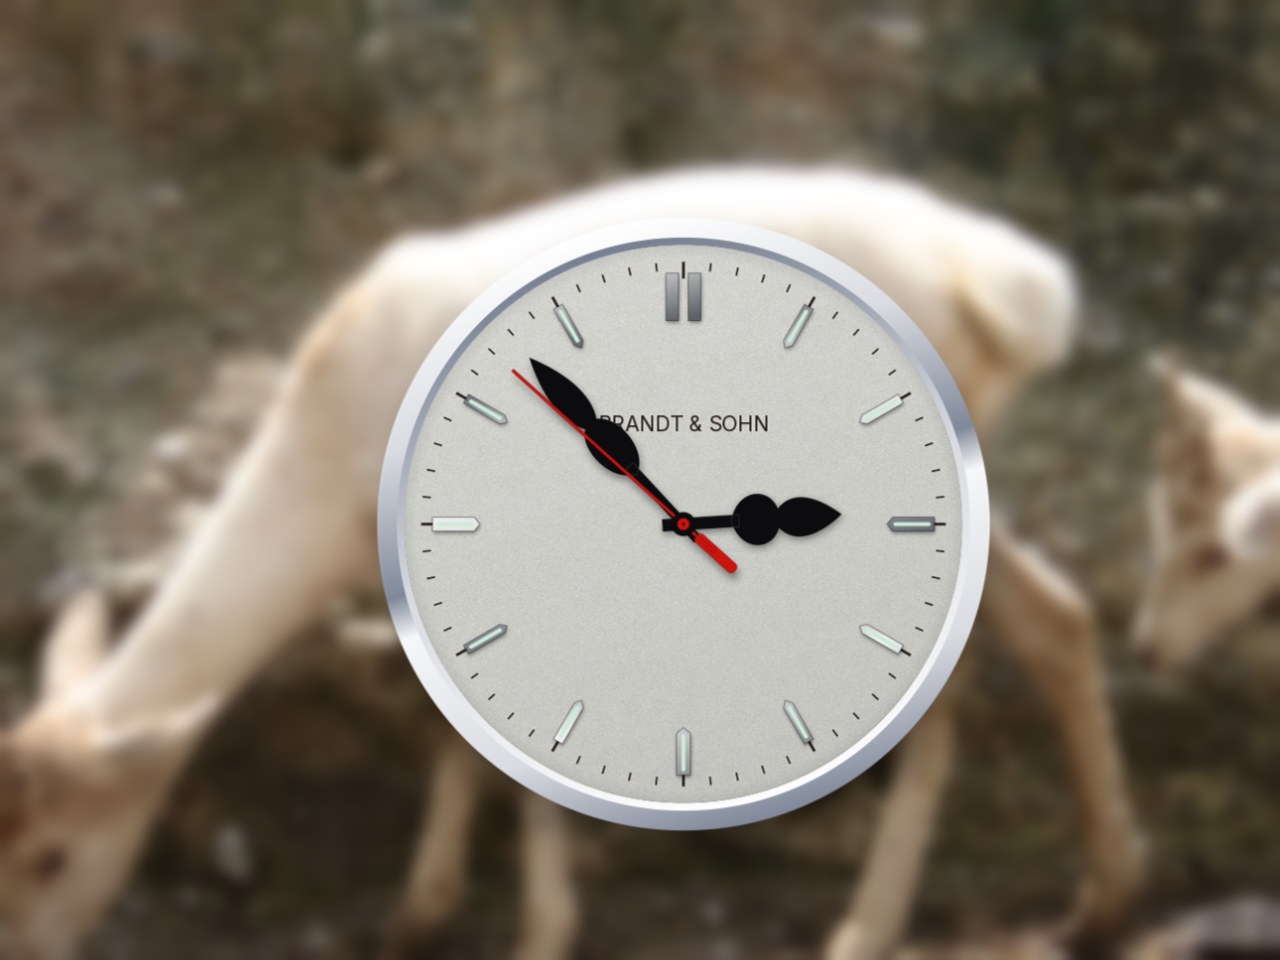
{"hour": 2, "minute": 52, "second": 52}
